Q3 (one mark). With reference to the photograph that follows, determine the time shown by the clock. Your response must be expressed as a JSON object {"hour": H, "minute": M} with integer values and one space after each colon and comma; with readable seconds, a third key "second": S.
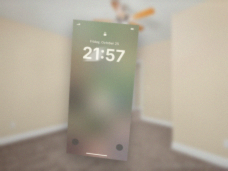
{"hour": 21, "minute": 57}
